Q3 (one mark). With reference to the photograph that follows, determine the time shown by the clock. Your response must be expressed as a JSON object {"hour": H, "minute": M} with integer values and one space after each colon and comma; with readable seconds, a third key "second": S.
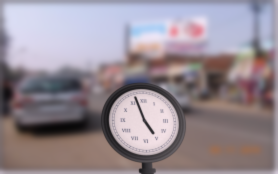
{"hour": 4, "minute": 57}
